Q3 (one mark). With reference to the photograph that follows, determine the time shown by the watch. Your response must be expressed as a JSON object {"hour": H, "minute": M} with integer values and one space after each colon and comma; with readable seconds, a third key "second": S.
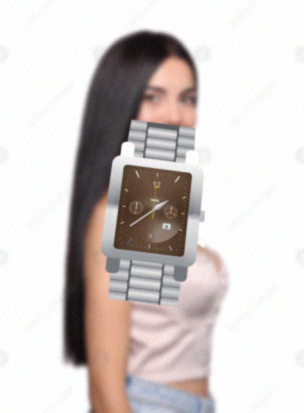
{"hour": 1, "minute": 38}
